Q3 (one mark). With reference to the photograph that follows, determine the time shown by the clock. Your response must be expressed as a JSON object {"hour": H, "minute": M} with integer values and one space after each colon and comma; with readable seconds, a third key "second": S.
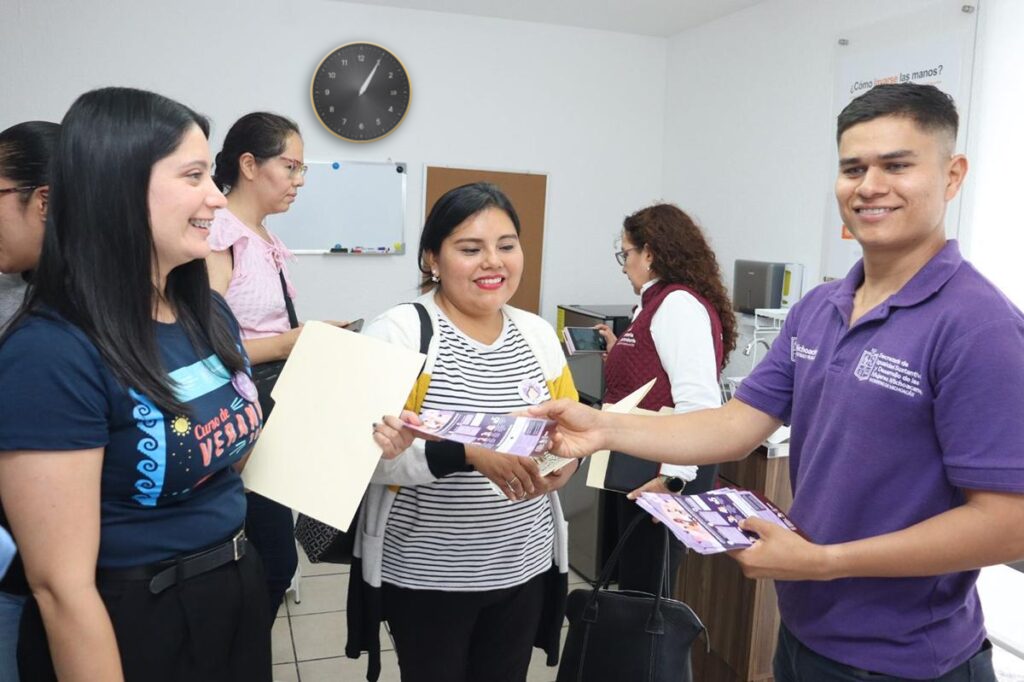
{"hour": 1, "minute": 5}
